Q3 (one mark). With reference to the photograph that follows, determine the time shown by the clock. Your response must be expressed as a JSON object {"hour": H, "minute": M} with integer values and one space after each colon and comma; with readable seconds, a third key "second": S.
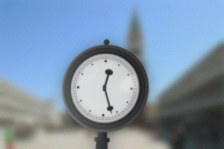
{"hour": 12, "minute": 27}
